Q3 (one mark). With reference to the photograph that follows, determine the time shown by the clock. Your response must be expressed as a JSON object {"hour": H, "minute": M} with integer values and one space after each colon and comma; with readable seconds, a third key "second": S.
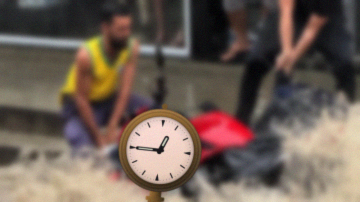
{"hour": 12, "minute": 45}
